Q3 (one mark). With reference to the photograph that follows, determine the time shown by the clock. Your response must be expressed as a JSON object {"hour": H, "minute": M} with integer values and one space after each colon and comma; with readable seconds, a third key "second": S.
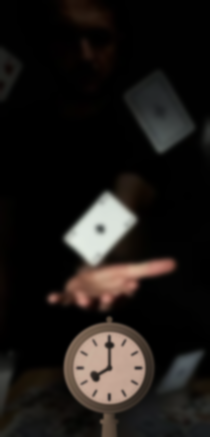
{"hour": 8, "minute": 0}
